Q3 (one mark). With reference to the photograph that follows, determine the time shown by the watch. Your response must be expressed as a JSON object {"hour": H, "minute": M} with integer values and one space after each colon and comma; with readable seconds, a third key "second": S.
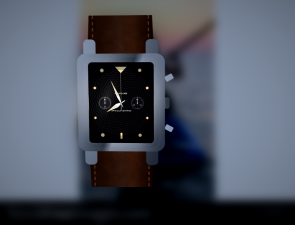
{"hour": 7, "minute": 56}
